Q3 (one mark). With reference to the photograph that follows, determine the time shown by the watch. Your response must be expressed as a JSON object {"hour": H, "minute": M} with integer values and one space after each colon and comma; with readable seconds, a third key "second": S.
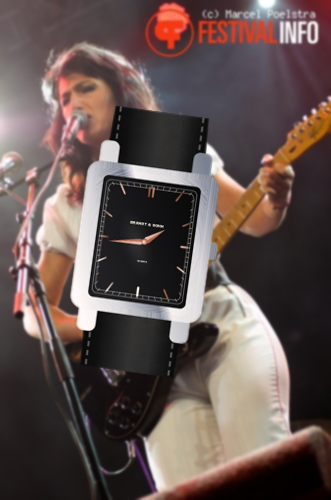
{"hour": 1, "minute": 44}
